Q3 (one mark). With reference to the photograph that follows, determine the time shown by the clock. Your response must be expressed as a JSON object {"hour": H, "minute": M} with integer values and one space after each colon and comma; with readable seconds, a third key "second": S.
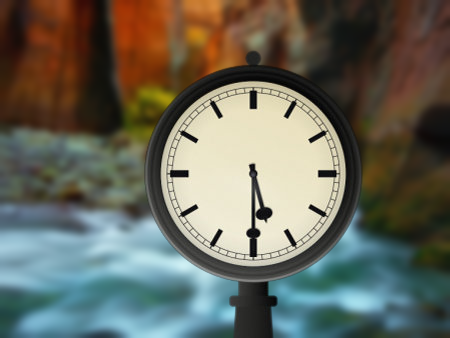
{"hour": 5, "minute": 30}
